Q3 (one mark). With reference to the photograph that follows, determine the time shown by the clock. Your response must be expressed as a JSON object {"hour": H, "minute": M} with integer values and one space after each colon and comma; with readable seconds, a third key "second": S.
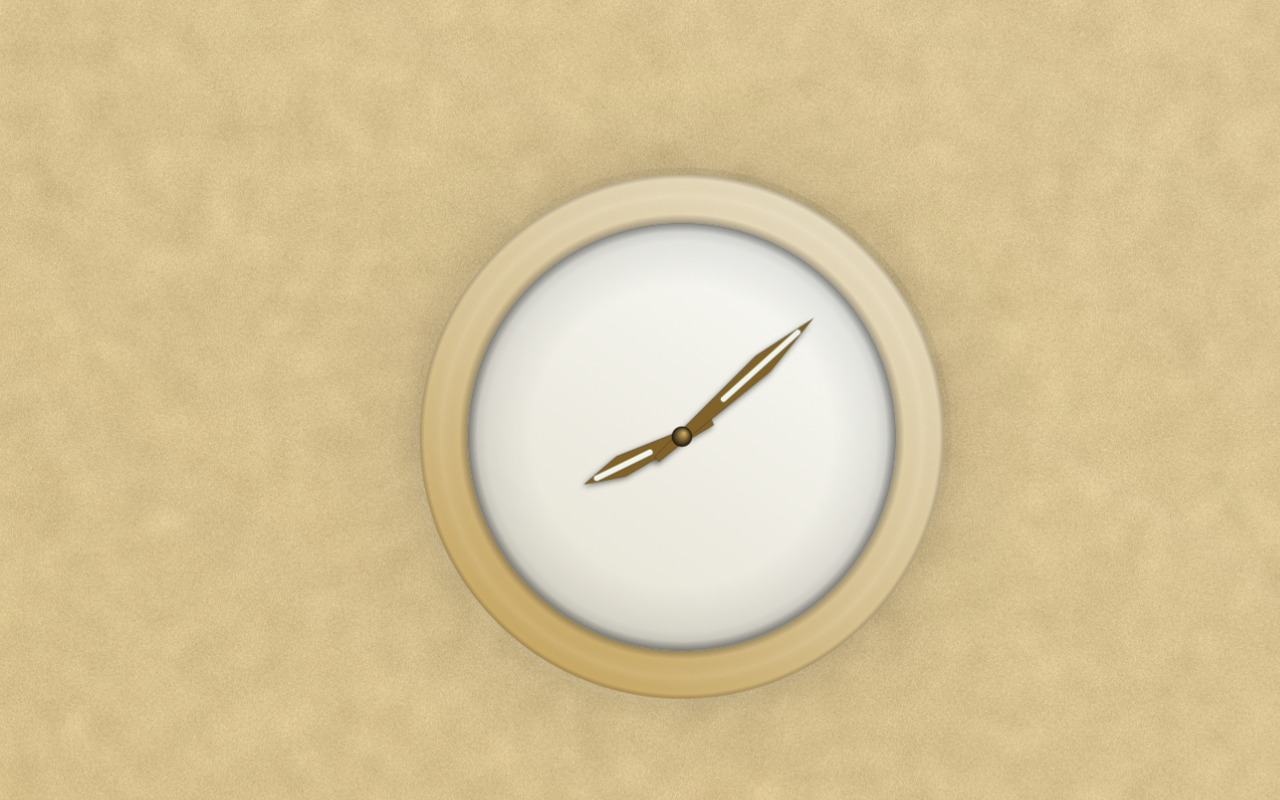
{"hour": 8, "minute": 8}
